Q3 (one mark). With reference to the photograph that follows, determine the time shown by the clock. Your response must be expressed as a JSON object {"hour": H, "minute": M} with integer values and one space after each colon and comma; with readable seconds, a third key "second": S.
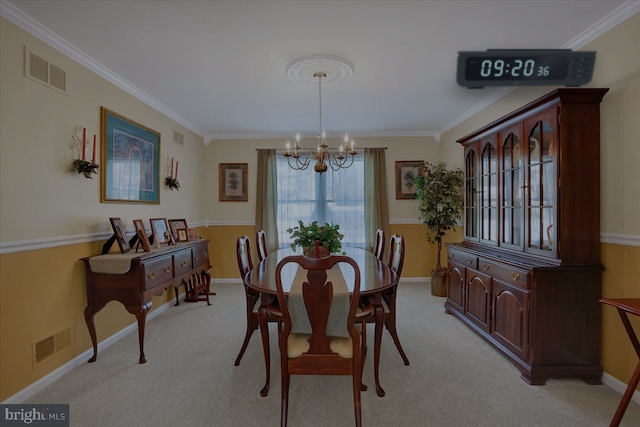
{"hour": 9, "minute": 20, "second": 36}
